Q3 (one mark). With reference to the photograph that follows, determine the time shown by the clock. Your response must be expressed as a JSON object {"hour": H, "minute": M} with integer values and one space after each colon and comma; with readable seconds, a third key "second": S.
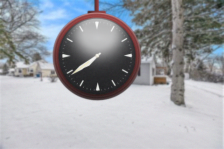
{"hour": 7, "minute": 39}
